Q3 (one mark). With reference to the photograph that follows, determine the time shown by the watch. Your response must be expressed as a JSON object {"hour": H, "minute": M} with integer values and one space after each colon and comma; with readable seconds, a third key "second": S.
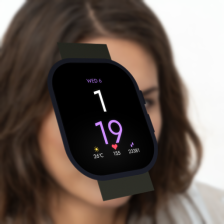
{"hour": 1, "minute": 19}
